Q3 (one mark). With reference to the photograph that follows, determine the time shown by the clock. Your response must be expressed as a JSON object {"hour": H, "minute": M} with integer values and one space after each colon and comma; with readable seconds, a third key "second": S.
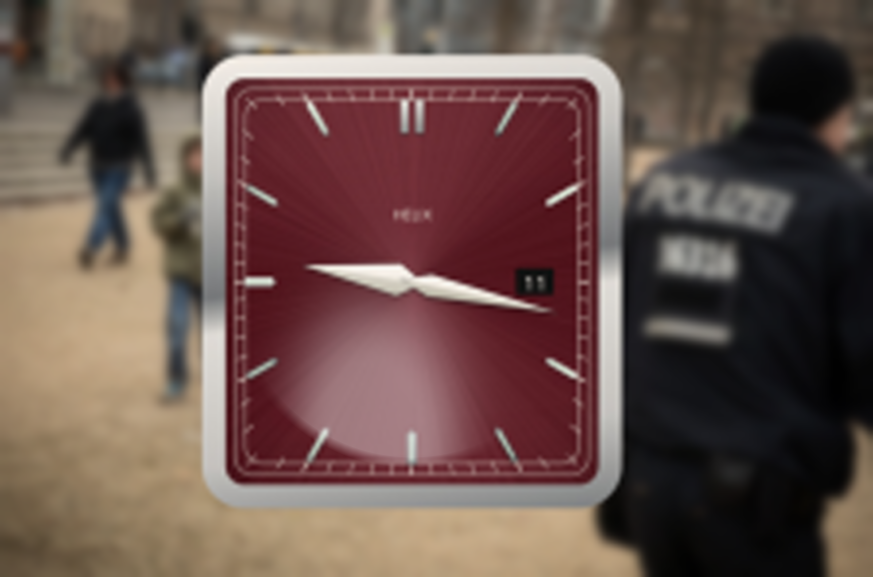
{"hour": 9, "minute": 17}
